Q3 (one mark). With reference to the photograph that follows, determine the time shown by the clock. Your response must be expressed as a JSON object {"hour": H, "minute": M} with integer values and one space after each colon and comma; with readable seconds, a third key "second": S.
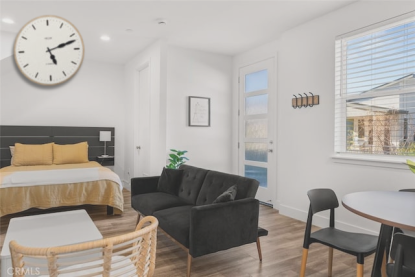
{"hour": 5, "minute": 12}
